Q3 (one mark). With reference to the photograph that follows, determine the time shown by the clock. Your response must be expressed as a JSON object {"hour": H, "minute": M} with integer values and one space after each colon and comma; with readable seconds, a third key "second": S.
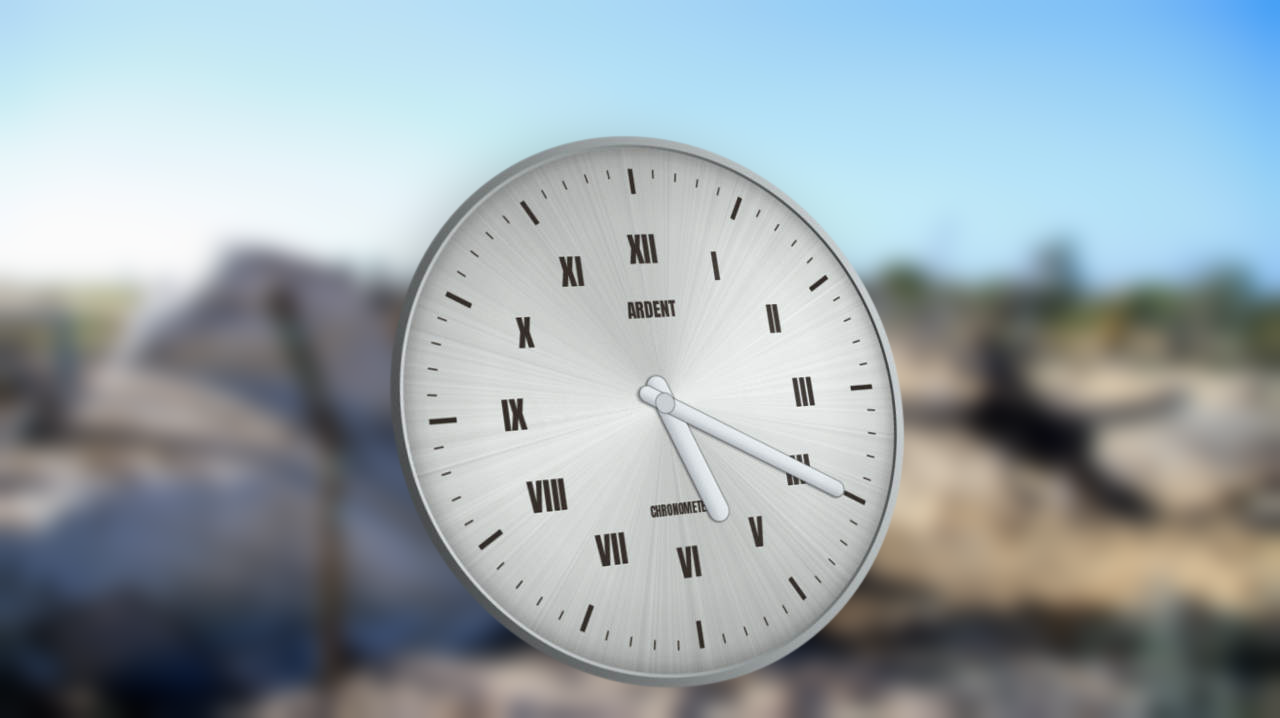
{"hour": 5, "minute": 20}
